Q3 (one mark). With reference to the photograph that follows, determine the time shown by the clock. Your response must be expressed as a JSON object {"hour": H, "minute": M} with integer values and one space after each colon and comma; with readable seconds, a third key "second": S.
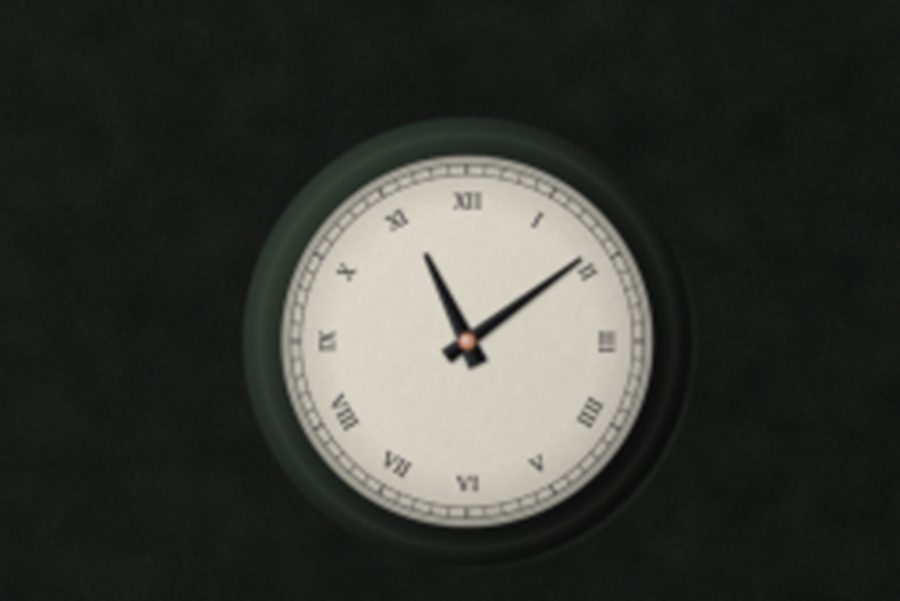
{"hour": 11, "minute": 9}
